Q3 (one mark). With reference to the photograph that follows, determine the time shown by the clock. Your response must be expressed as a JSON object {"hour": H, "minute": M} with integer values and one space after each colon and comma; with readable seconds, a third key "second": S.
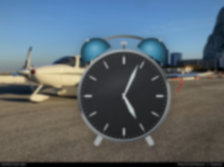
{"hour": 5, "minute": 4}
